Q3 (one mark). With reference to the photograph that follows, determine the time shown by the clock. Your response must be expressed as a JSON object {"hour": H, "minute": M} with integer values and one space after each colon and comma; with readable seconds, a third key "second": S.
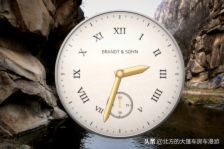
{"hour": 2, "minute": 33}
